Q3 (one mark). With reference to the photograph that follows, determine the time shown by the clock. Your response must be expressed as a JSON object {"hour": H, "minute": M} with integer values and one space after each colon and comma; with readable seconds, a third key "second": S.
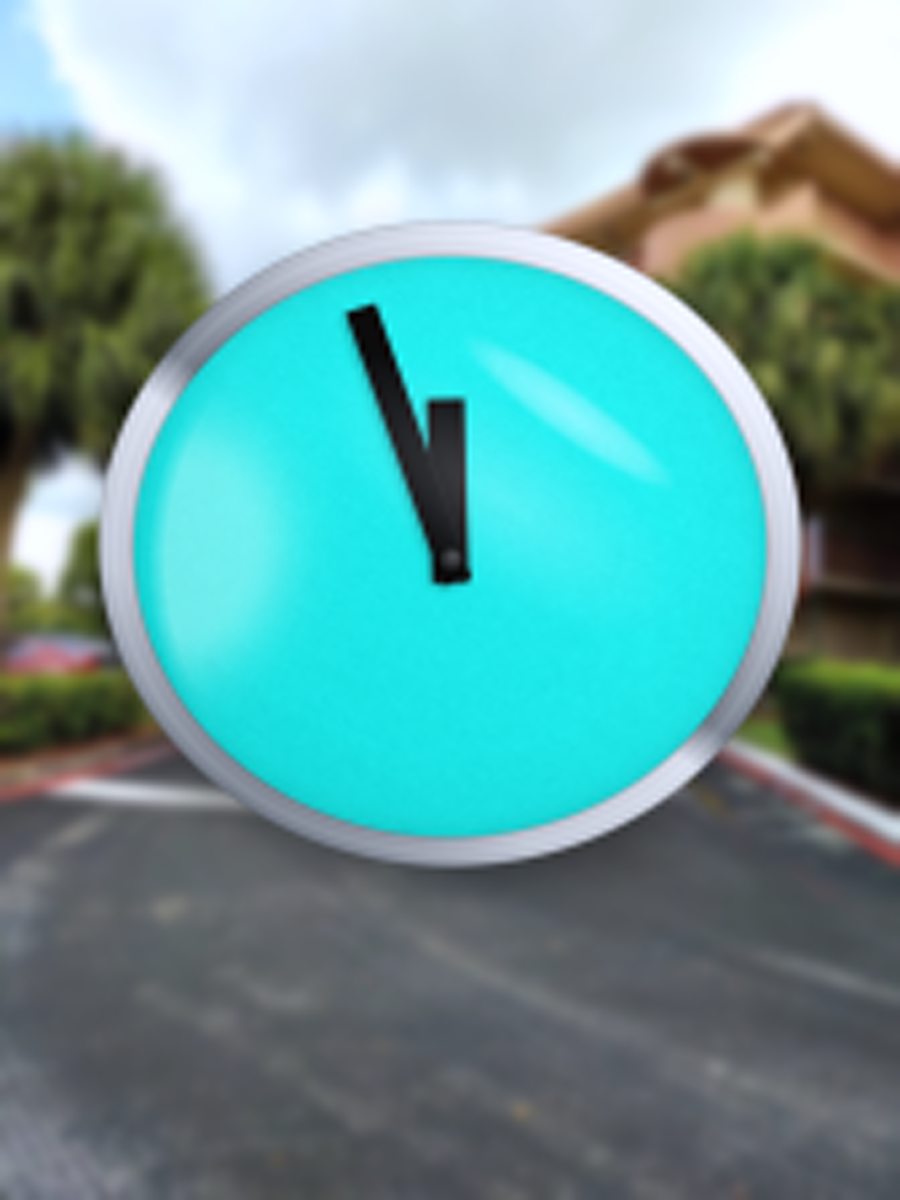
{"hour": 11, "minute": 57}
